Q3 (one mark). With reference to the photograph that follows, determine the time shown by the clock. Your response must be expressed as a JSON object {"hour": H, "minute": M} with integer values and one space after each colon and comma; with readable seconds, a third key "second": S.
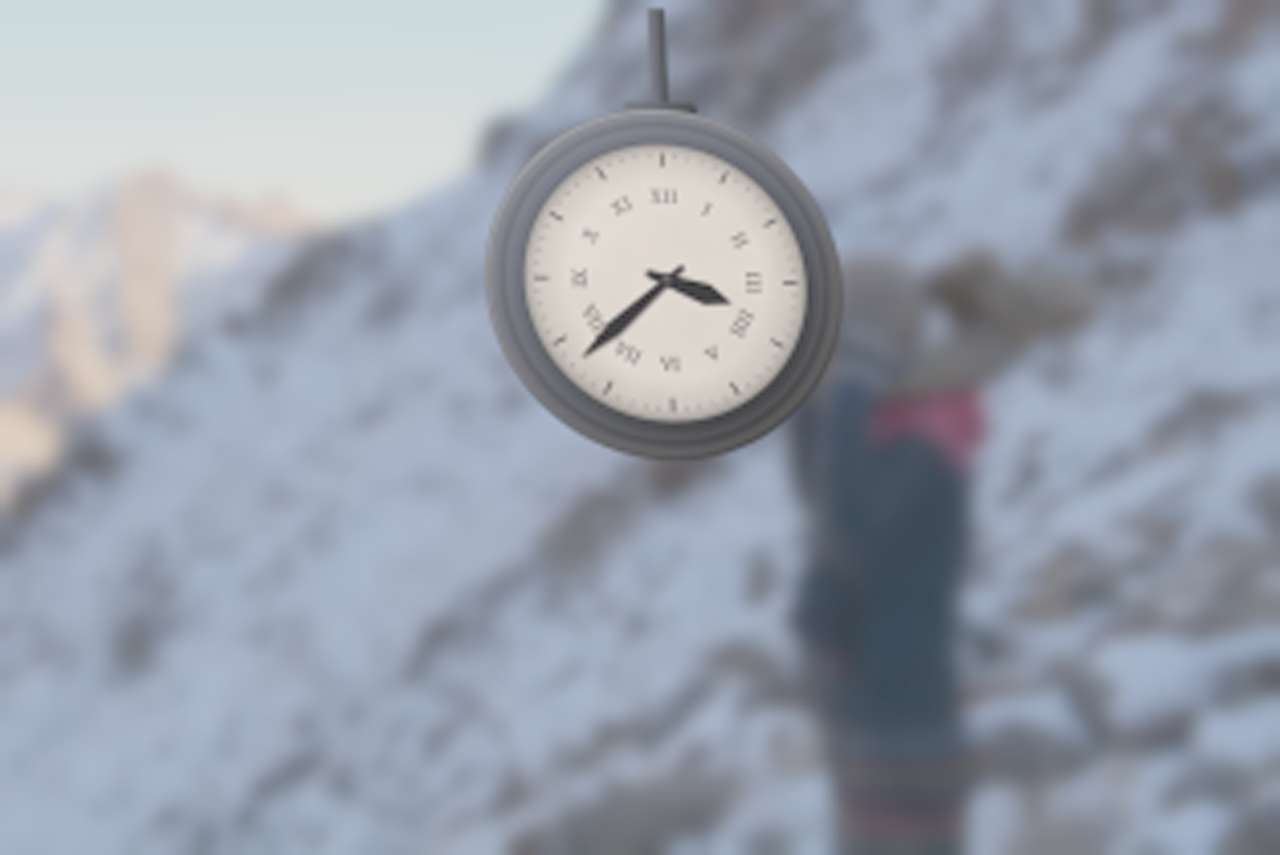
{"hour": 3, "minute": 38}
